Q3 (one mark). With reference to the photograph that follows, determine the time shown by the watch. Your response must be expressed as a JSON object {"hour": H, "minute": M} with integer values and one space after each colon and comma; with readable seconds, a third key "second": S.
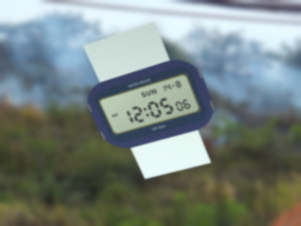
{"hour": 12, "minute": 5, "second": 6}
